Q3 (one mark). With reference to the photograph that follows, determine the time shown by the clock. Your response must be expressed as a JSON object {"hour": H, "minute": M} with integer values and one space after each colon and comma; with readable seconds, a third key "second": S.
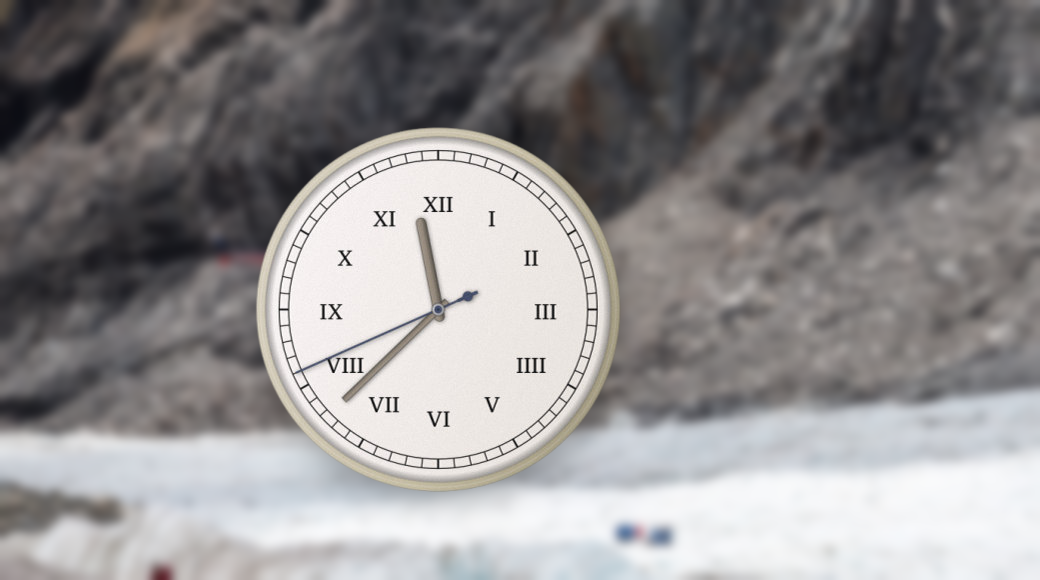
{"hour": 11, "minute": 37, "second": 41}
